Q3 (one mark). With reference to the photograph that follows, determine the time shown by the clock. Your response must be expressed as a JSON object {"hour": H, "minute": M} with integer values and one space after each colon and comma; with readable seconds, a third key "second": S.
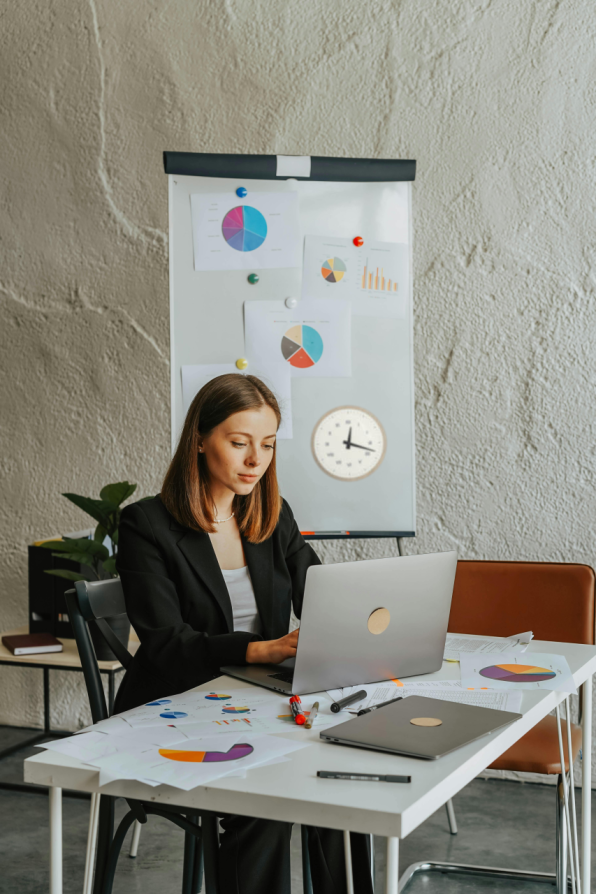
{"hour": 12, "minute": 18}
